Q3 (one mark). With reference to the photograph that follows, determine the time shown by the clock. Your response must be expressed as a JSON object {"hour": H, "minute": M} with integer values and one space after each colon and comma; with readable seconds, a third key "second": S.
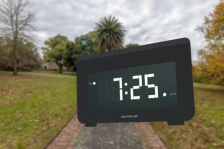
{"hour": 7, "minute": 25}
